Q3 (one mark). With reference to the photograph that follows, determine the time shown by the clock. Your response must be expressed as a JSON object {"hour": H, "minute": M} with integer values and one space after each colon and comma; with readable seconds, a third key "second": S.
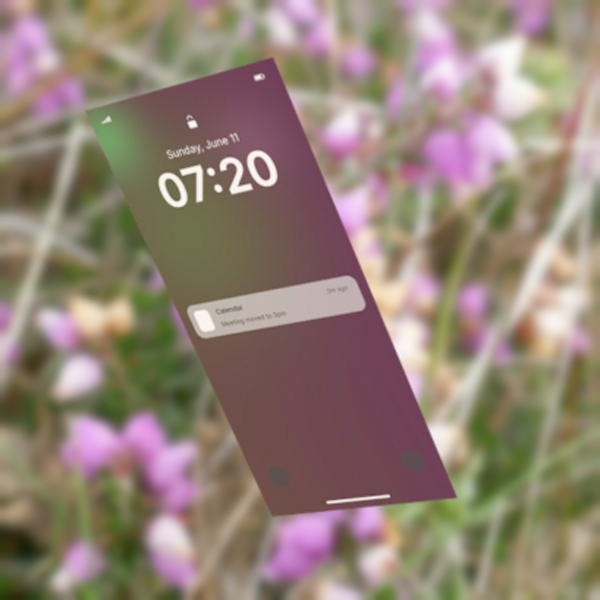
{"hour": 7, "minute": 20}
